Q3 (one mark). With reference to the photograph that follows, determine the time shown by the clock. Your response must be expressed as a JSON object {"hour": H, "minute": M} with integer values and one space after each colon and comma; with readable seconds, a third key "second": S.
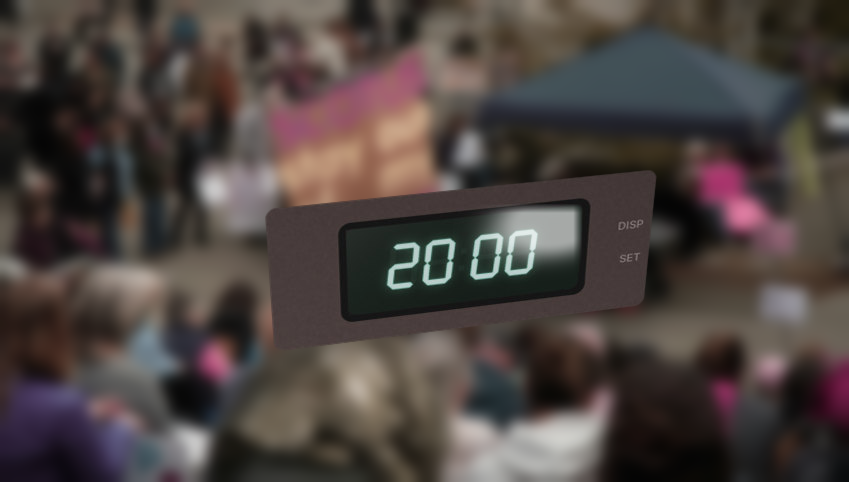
{"hour": 20, "minute": 0}
